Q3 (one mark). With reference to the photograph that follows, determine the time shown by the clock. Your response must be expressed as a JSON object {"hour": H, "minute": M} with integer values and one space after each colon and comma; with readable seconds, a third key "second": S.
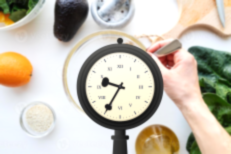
{"hour": 9, "minute": 35}
